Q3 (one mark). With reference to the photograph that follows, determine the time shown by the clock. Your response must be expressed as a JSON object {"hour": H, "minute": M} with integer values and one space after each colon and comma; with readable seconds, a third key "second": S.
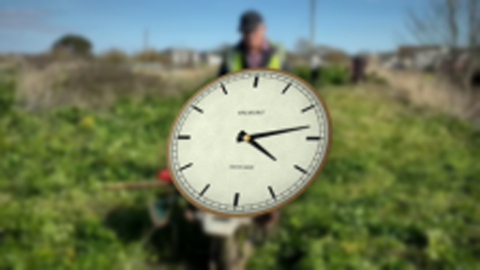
{"hour": 4, "minute": 13}
